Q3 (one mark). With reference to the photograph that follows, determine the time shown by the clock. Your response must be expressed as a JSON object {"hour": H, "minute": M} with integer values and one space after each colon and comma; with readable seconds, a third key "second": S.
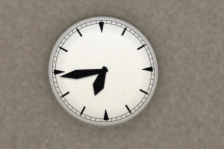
{"hour": 6, "minute": 44}
